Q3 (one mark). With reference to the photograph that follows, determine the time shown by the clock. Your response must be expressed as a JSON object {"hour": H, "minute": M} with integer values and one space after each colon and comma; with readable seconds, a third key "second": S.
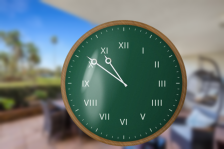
{"hour": 10, "minute": 51}
